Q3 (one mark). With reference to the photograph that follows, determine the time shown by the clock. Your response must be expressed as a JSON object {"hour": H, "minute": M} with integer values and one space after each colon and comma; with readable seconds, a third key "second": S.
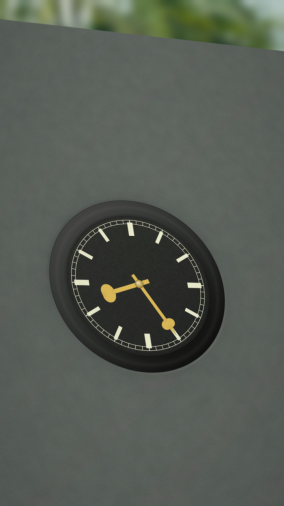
{"hour": 8, "minute": 25}
